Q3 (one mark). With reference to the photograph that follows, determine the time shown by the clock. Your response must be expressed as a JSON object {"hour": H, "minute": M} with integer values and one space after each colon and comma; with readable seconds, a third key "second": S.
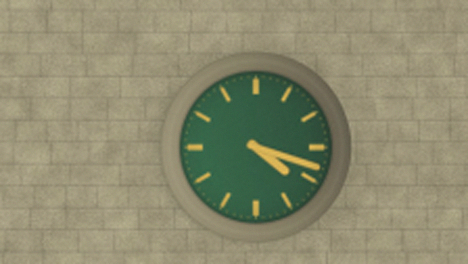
{"hour": 4, "minute": 18}
